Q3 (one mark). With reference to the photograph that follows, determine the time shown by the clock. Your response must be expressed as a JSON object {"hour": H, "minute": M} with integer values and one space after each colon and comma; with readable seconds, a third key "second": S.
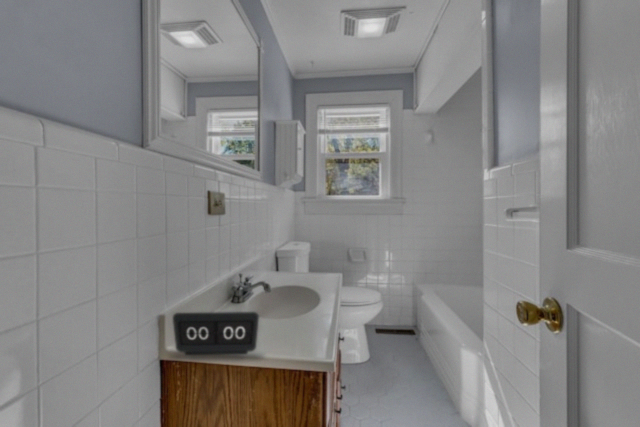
{"hour": 0, "minute": 0}
